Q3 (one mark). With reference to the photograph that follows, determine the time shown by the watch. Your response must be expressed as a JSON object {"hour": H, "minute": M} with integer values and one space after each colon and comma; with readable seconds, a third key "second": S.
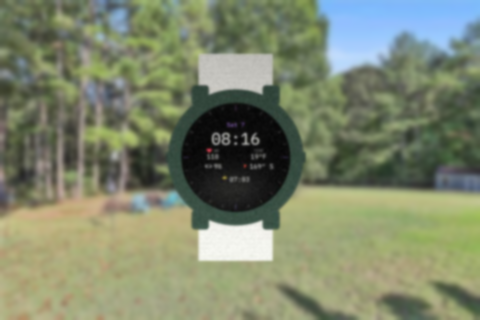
{"hour": 8, "minute": 16}
